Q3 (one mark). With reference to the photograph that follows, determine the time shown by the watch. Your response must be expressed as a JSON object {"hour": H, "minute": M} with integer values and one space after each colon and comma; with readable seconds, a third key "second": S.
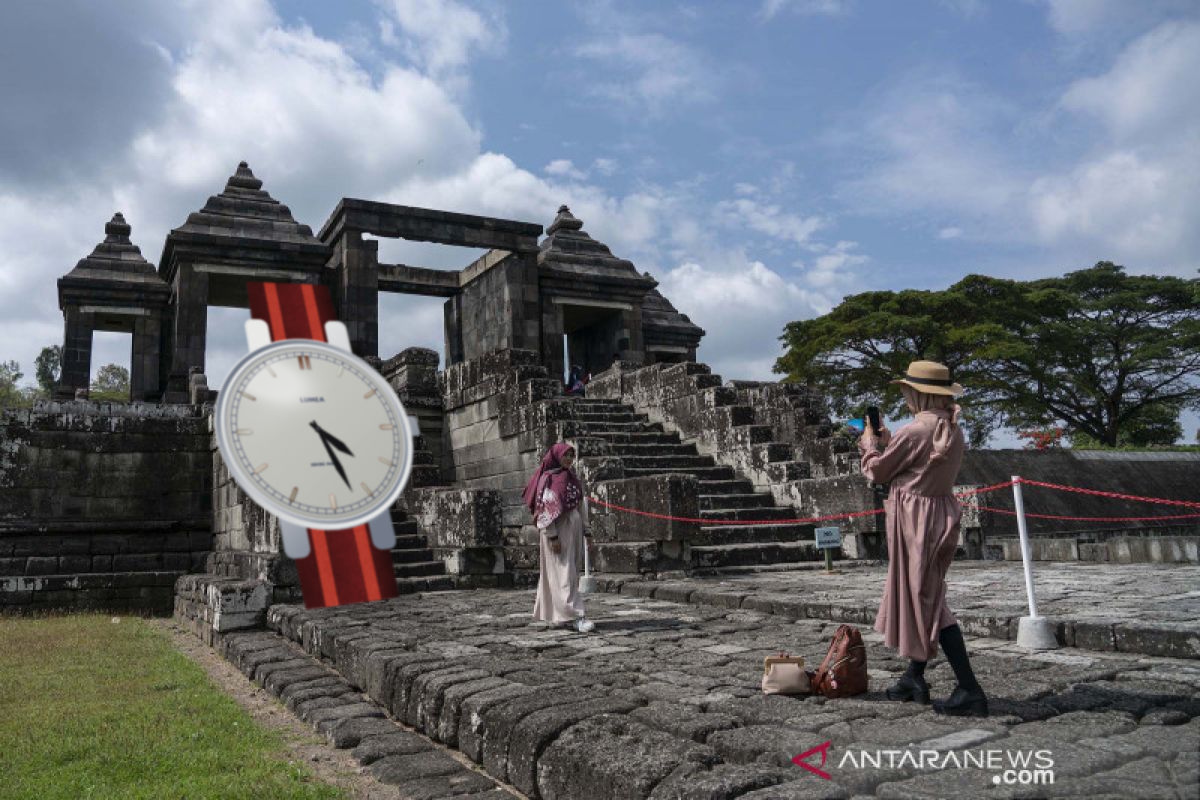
{"hour": 4, "minute": 27}
